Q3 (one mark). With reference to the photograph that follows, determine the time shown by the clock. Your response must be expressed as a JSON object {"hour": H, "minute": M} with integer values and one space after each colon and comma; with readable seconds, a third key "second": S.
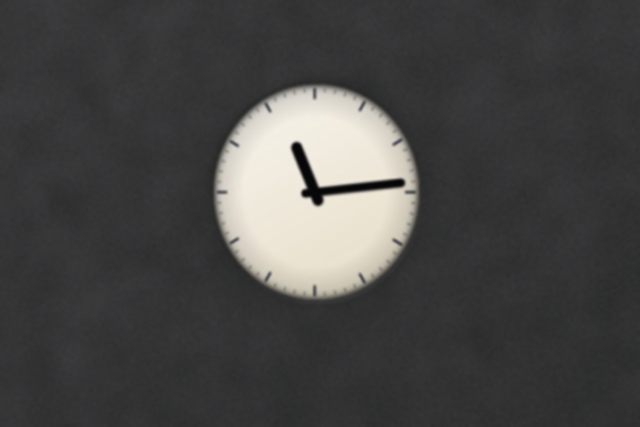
{"hour": 11, "minute": 14}
